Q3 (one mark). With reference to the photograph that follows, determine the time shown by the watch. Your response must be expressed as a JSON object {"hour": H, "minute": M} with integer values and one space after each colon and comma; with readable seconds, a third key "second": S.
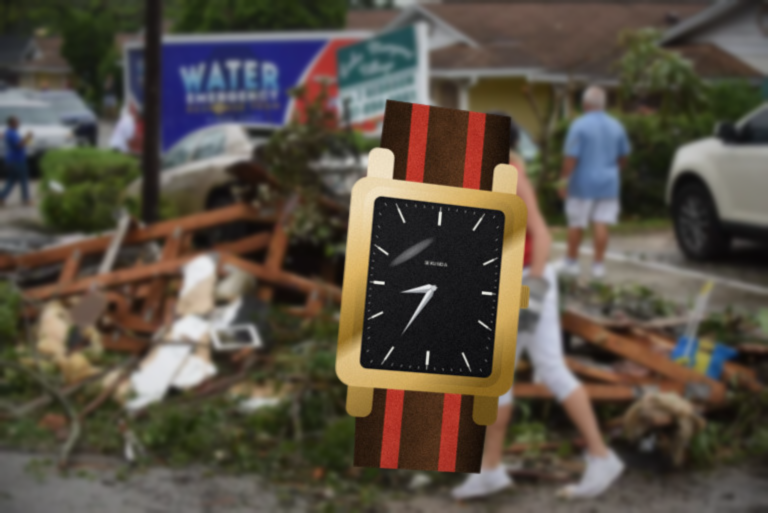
{"hour": 8, "minute": 35}
